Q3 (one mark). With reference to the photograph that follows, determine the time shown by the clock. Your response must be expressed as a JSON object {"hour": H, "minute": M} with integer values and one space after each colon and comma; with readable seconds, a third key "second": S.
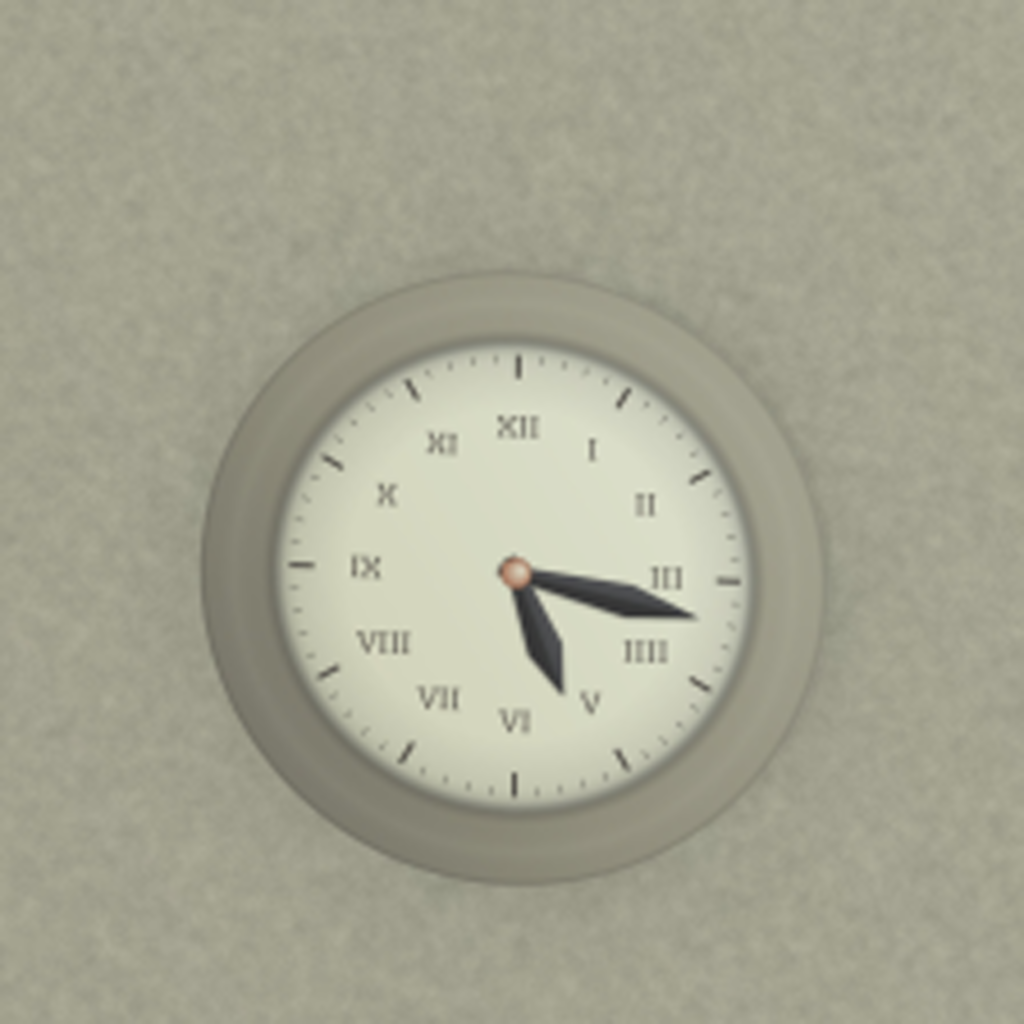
{"hour": 5, "minute": 17}
